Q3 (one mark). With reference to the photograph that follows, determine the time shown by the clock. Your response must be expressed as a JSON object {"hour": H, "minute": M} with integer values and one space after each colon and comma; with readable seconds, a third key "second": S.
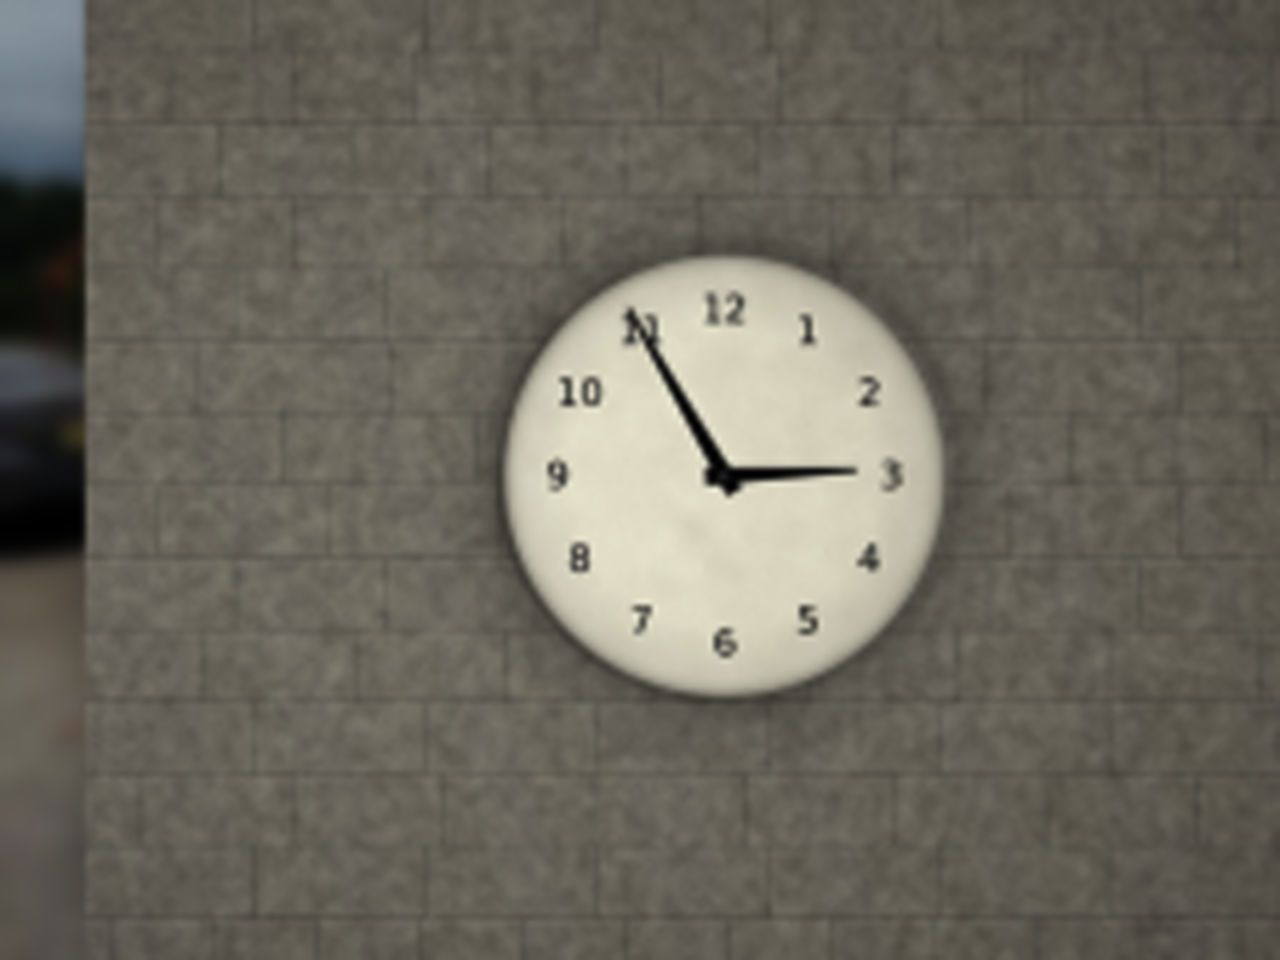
{"hour": 2, "minute": 55}
